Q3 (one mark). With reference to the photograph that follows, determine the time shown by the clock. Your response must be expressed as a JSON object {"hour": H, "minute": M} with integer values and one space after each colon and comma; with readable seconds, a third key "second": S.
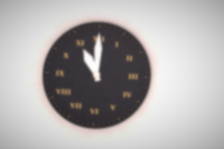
{"hour": 11, "minute": 0}
